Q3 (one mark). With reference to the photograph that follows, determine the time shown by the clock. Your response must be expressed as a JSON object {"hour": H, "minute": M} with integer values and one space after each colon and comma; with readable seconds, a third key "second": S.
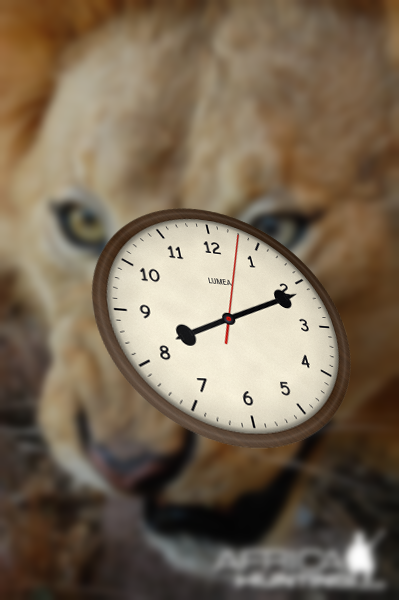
{"hour": 8, "minute": 11, "second": 3}
